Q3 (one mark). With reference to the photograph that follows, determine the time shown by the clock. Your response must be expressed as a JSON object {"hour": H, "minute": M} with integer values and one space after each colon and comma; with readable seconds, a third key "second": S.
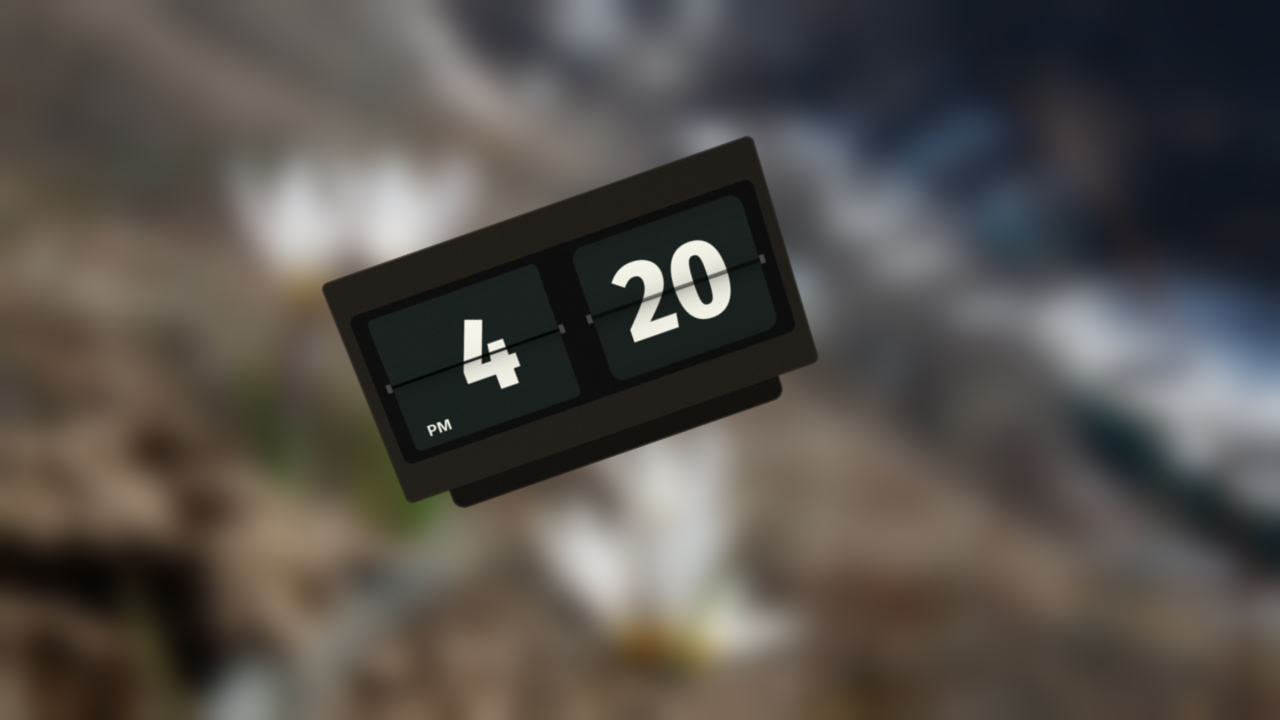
{"hour": 4, "minute": 20}
